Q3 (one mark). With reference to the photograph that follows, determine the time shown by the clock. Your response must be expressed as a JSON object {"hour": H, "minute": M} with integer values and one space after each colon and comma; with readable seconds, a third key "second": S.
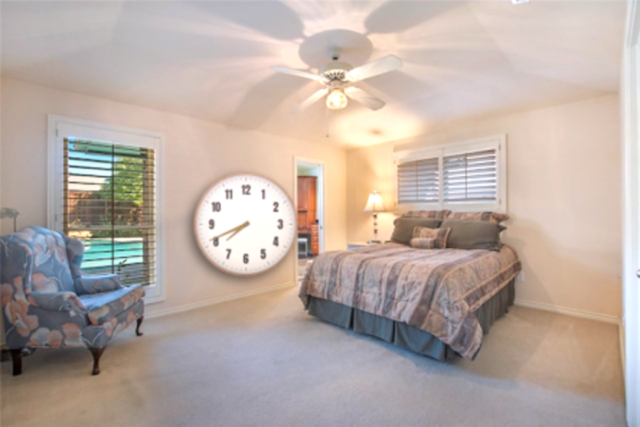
{"hour": 7, "minute": 41}
